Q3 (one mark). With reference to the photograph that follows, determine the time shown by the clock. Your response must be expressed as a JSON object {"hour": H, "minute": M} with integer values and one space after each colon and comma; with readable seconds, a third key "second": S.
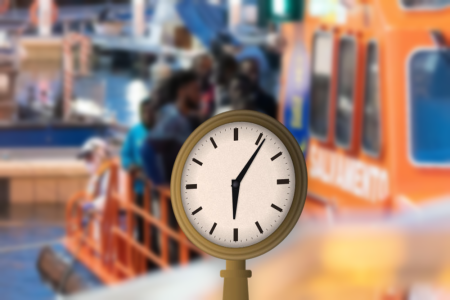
{"hour": 6, "minute": 6}
